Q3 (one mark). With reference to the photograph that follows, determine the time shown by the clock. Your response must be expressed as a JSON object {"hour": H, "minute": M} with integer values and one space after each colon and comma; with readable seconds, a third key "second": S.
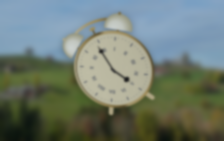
{"hour": 4, "minute": 59}
